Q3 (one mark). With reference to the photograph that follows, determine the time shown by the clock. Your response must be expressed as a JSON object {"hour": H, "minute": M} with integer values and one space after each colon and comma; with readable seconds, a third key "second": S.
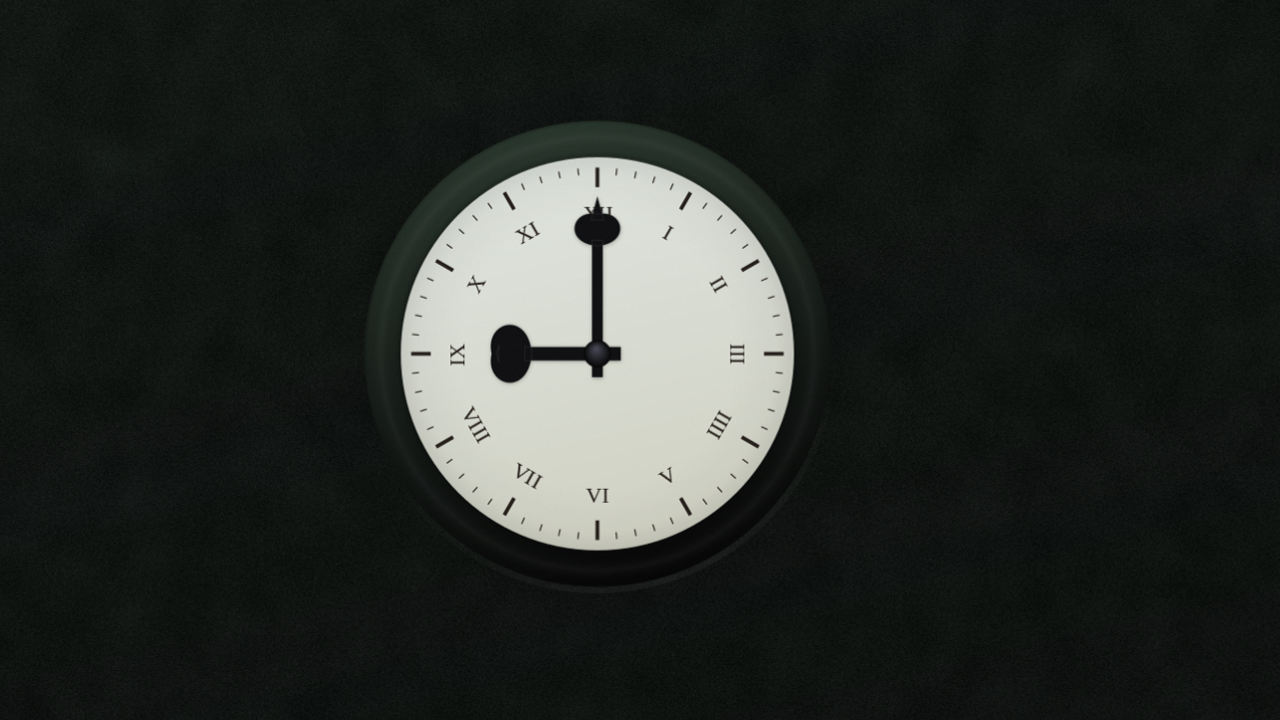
{"hour": 9, "minute": 0}
